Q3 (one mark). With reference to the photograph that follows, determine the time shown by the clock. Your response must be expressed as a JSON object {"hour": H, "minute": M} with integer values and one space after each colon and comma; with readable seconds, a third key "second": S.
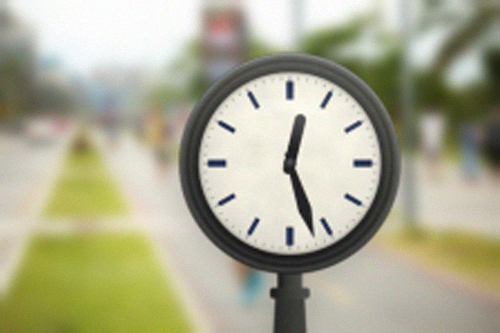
{"hour": 12, "minute": 27}
